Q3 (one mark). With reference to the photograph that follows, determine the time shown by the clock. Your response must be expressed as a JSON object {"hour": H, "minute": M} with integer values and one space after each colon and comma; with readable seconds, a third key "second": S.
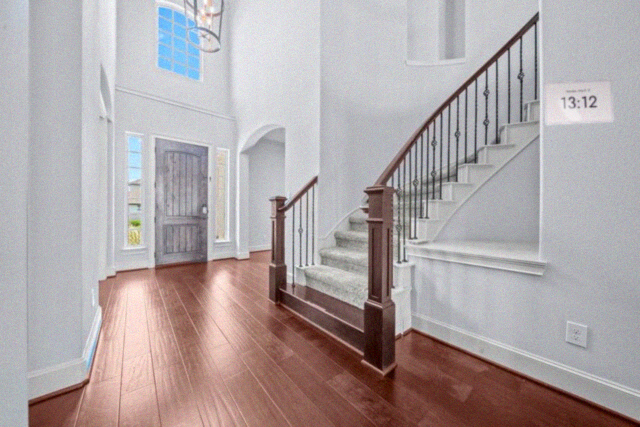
{"hour": 13, "minute": 12}
